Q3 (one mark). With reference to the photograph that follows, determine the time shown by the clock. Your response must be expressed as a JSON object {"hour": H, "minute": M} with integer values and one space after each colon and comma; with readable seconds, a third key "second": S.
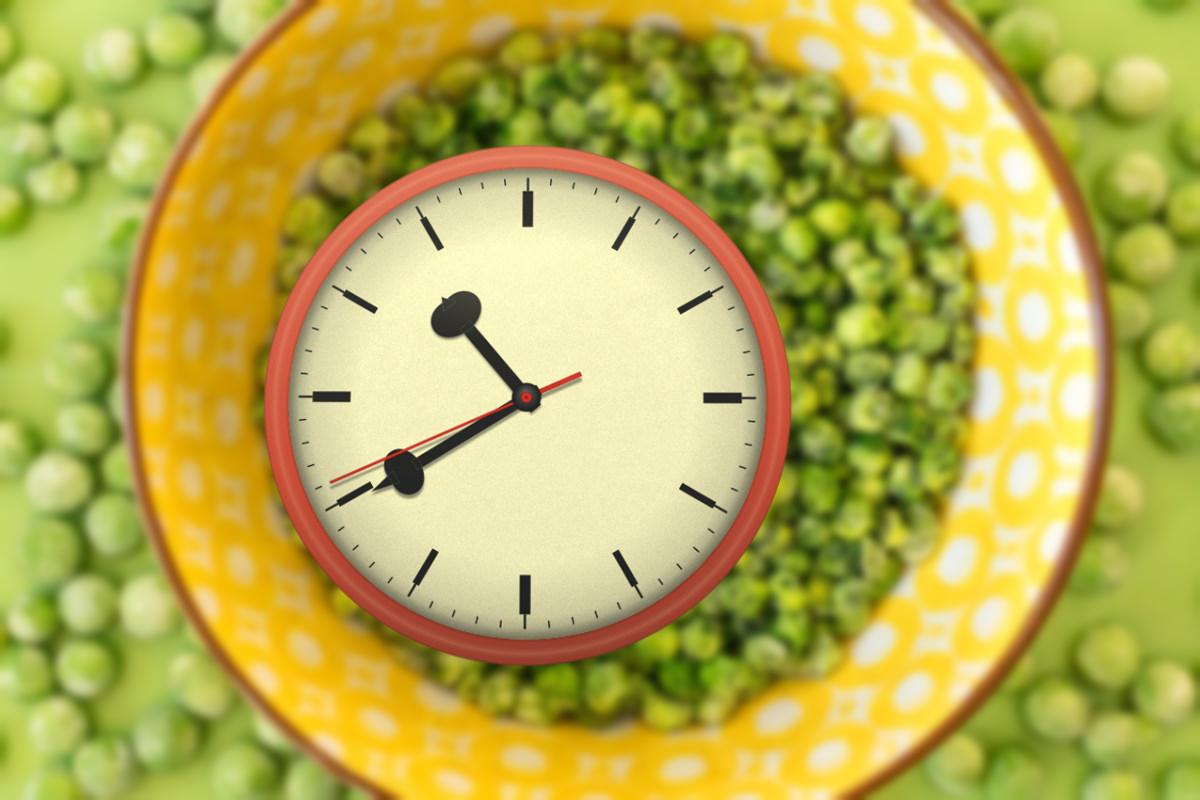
{"hour": 10, "minute": 39, "second": 41}
